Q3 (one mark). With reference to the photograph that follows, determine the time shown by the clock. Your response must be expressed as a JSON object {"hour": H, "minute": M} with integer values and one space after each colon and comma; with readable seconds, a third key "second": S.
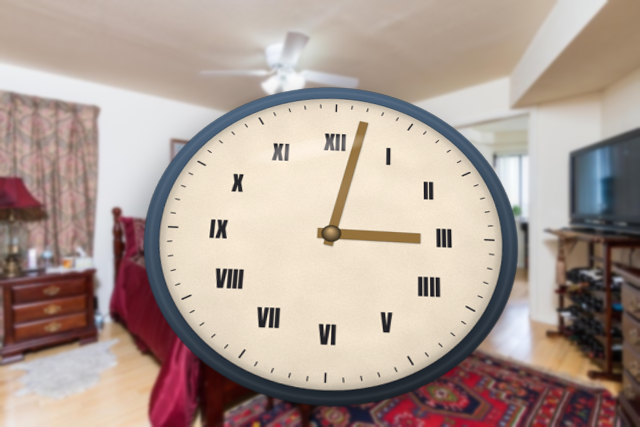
{"hour": 3, "minute": 2}
